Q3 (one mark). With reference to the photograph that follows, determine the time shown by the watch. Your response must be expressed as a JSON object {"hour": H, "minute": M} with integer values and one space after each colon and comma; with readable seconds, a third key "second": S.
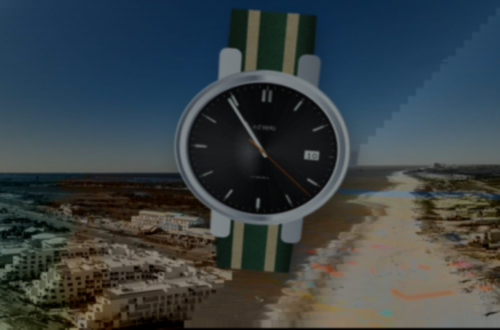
{"hour": 10, "minute": 54, "second": 22}
